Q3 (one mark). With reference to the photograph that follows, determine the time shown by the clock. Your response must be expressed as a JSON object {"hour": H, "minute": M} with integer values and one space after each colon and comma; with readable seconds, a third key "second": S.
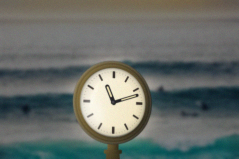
{"hour": 11, "minute": 12}
